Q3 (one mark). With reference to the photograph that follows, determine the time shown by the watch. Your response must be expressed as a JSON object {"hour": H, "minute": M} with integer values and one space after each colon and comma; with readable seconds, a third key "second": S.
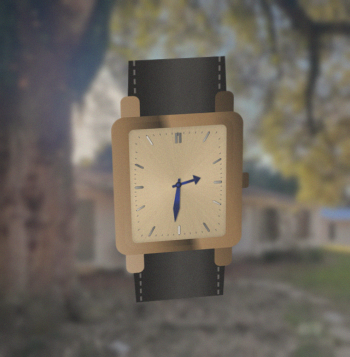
{"hour": 2, "minute": 31}
